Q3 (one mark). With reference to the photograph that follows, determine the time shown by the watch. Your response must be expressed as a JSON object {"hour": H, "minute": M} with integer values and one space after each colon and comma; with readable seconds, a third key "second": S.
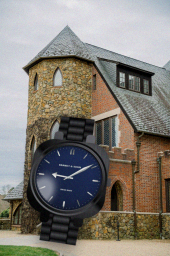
{"hour": 9, "minute": 9}
